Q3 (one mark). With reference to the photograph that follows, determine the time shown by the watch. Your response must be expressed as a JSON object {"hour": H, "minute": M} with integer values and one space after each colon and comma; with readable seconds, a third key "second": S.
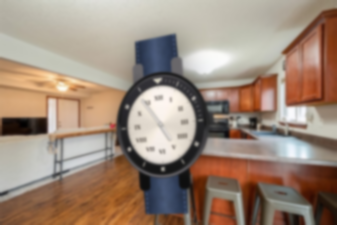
{"hour": 4, "minute": 54}
